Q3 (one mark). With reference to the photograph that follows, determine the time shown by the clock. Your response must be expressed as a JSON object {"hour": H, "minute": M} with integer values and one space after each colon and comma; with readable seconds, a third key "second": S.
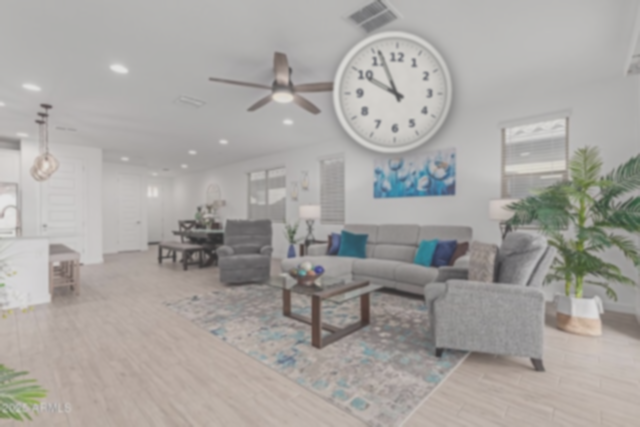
{"hour": 9, "minute": 56}
